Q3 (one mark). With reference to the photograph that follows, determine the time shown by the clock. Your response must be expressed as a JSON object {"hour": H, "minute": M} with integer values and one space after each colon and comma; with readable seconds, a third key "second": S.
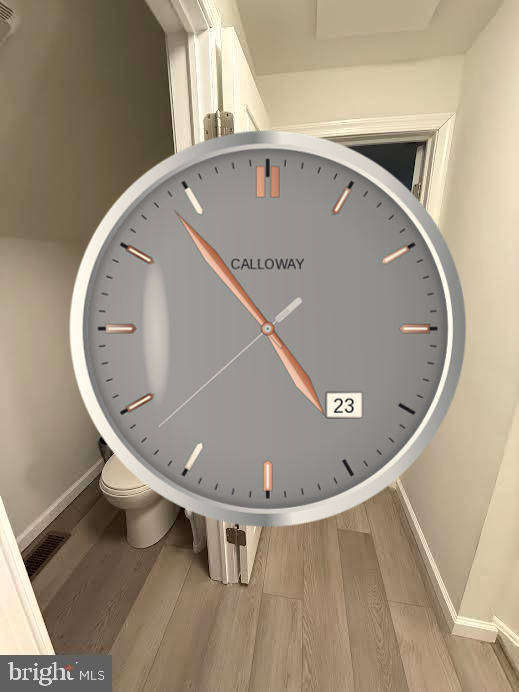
{"hour": 4, "minute": 53, "second": 38}
